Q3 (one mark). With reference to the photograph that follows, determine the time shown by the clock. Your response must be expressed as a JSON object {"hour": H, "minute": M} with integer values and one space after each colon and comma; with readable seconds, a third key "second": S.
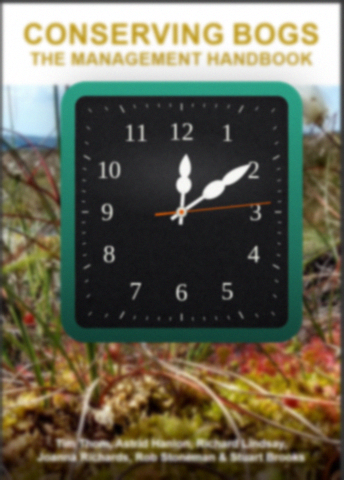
{"hour": 12, "minute": 9, "second": 14}
